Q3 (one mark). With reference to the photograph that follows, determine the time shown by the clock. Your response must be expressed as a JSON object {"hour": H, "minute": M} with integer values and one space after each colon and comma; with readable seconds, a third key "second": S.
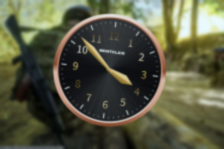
{"hour": 3, "minute": 52}
